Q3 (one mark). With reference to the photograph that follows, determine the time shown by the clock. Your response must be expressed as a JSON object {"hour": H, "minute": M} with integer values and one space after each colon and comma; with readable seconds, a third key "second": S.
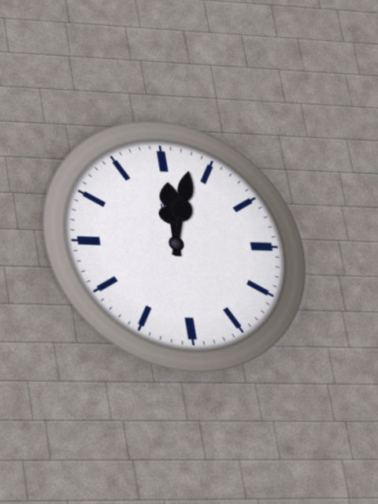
{"hour": 12, "minute": 3}
